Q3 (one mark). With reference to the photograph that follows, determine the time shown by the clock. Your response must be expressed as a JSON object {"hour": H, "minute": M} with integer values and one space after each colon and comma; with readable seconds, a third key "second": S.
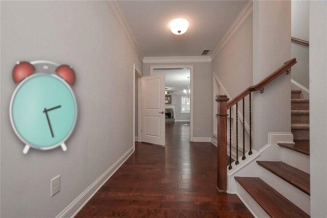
{"hour": 2, "minute": 27}
